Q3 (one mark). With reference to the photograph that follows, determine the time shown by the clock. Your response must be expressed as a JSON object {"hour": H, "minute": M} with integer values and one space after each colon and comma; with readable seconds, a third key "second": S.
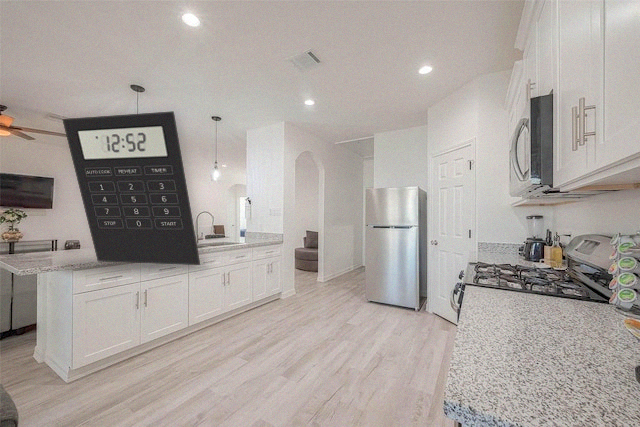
{"hour": 12, "minute": 52}
